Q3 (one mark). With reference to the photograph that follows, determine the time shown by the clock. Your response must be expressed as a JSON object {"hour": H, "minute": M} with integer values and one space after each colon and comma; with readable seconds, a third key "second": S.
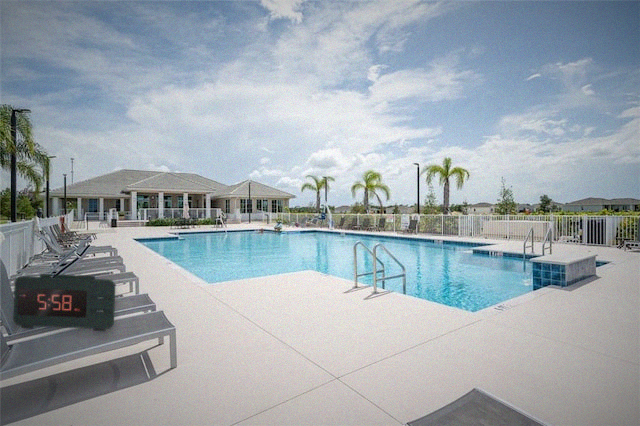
{"hour": 5, "minute": 58}
